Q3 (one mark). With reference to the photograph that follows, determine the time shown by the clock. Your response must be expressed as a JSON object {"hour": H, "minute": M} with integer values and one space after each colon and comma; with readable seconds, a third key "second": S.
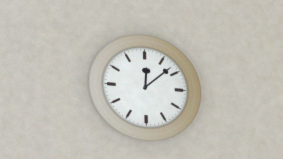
{"hour": 12, "minute": 8}
